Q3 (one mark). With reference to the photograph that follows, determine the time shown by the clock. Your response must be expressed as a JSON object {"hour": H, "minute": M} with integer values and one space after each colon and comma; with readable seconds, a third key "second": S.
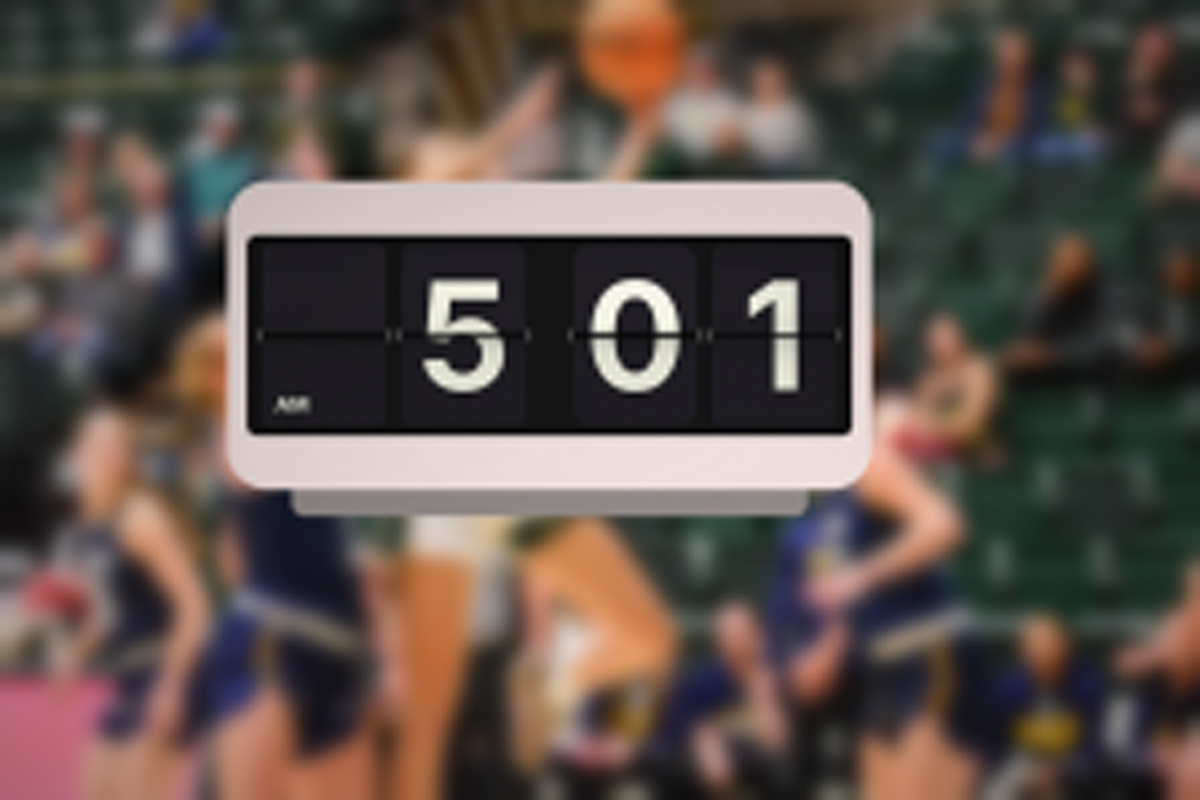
{"hour": 5, "minute": 1}
